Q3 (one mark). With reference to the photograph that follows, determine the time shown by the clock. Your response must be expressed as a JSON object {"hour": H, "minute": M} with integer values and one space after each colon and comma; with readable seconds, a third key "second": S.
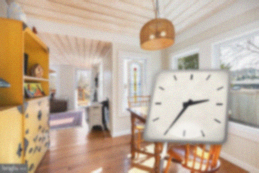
{"hour": 2, "minute": 35}
